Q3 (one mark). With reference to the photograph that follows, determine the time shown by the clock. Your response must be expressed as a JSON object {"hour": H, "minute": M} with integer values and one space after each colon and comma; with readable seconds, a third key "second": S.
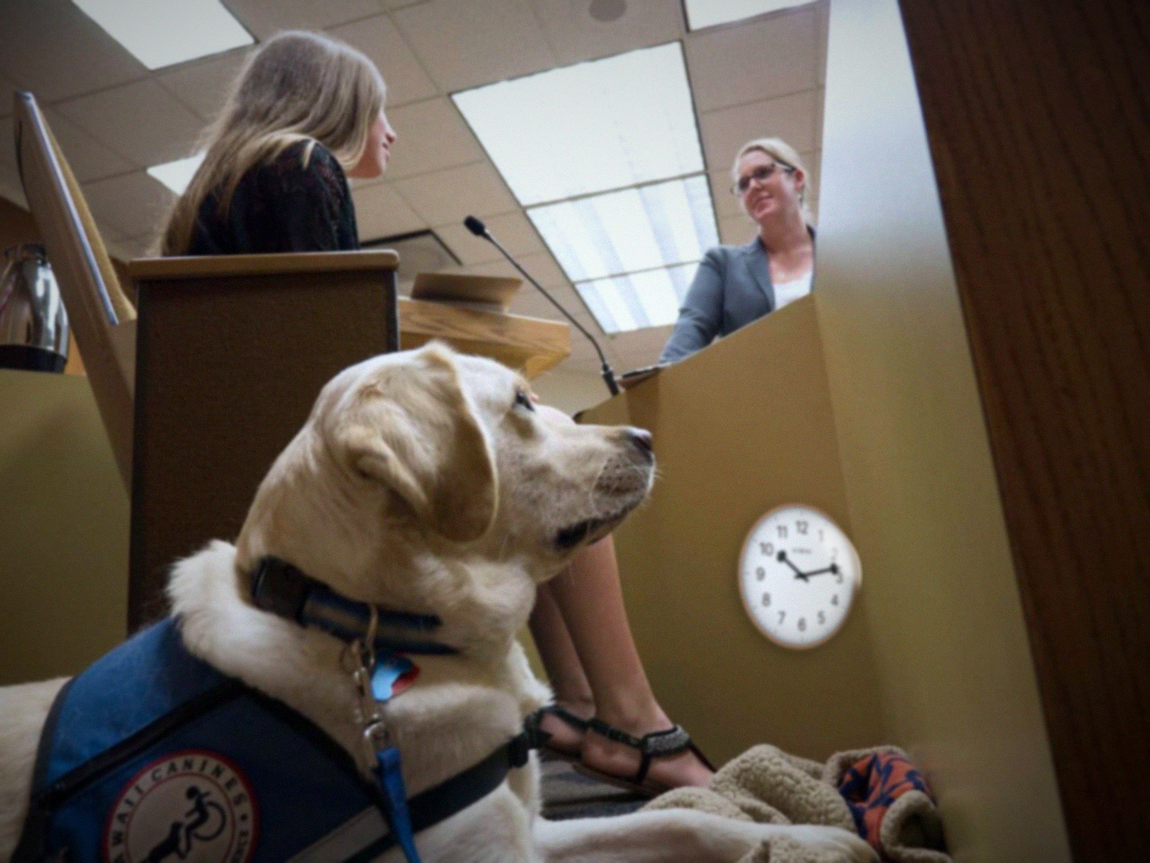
{"hour": 10, "minute": 13}
